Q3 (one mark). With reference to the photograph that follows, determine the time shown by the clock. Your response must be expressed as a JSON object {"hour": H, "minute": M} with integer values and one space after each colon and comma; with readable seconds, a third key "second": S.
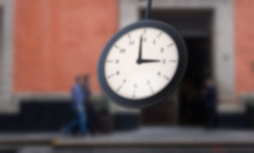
{"hour": 2, "minute": 59}
